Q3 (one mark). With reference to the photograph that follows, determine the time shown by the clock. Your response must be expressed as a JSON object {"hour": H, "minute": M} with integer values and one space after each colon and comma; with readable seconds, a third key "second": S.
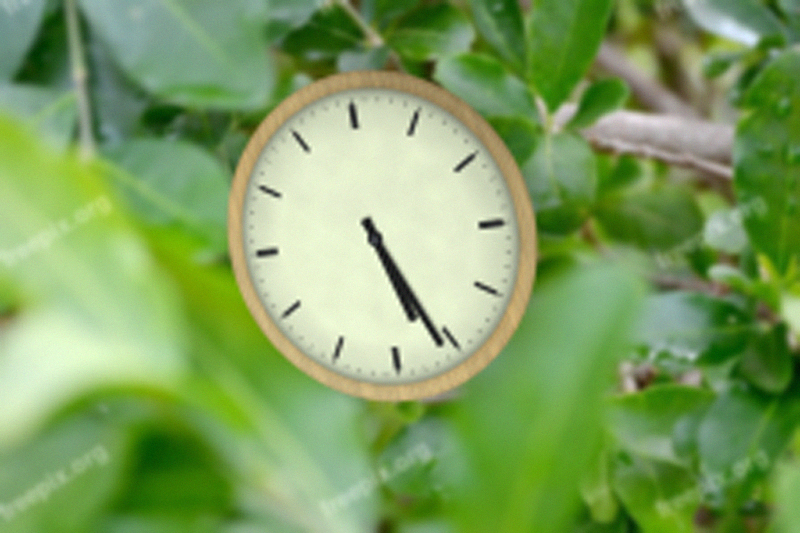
{"hour": 5, "minute": 26}
